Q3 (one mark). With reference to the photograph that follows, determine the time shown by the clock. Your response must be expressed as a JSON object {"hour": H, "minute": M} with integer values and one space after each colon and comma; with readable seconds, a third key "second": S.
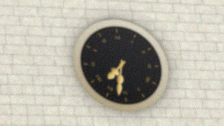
{"hour": 7, "minute": 32}
